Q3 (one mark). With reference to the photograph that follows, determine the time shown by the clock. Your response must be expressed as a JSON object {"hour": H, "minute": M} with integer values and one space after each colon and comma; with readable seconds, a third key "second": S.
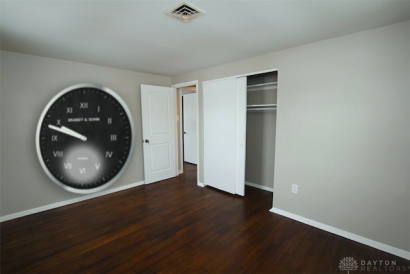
{"hour": 9, "minute": 48}
